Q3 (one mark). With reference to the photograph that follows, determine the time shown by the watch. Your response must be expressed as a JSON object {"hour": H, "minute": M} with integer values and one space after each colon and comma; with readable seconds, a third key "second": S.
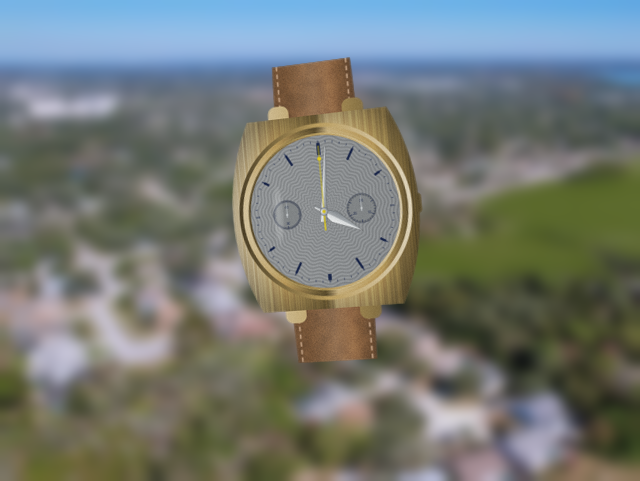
{"hour": 4, "minute": 1}
